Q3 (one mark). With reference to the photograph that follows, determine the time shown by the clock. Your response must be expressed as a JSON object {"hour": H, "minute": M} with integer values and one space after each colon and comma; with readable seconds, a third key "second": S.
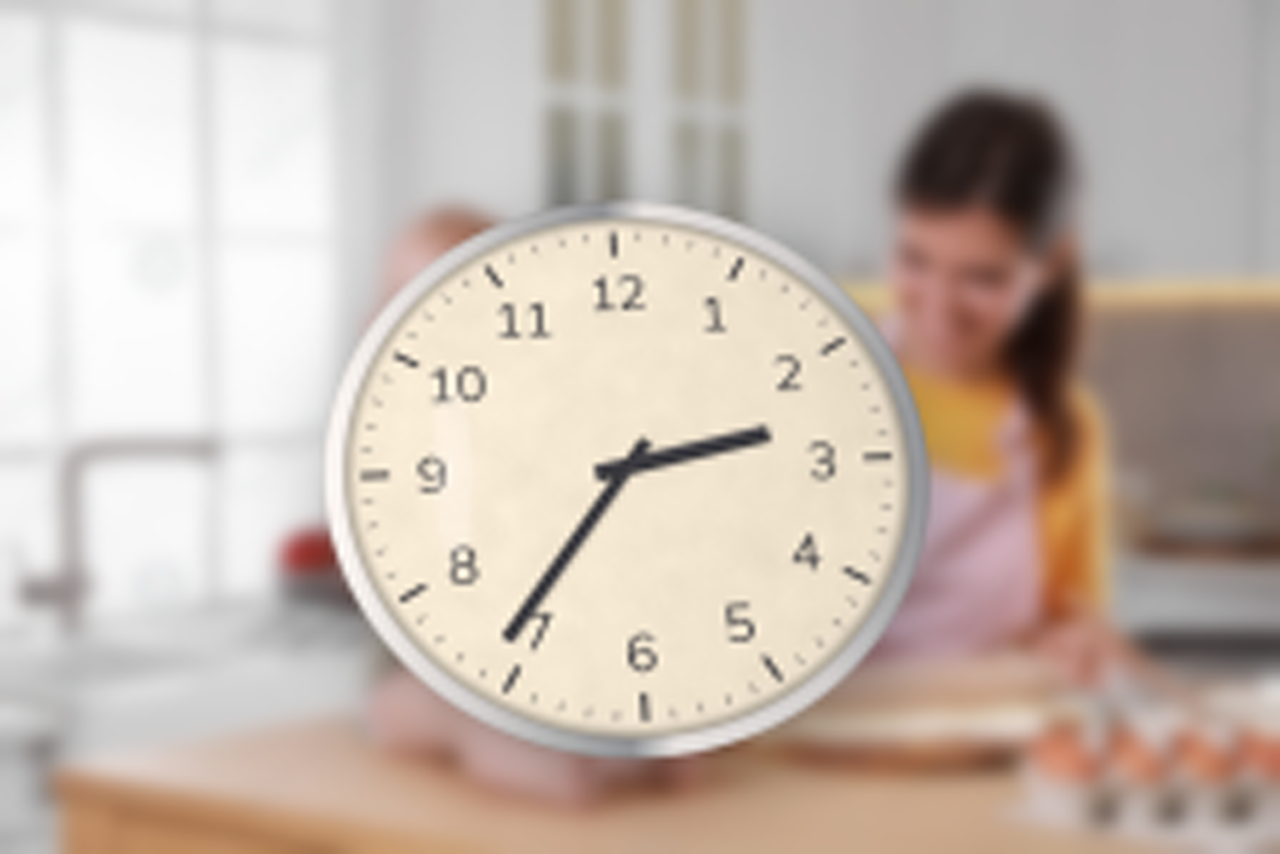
{"hour": 2, "minute": 36}
